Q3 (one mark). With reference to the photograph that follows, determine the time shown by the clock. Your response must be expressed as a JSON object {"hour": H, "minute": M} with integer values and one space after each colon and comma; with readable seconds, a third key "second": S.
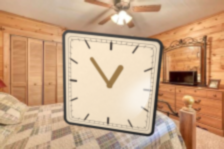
{"hour": 12, "minute": 54}
